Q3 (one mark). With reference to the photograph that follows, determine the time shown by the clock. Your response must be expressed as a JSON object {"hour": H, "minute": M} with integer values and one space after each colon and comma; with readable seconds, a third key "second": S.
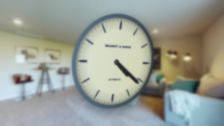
{"hour": 4, "minute": 21}
